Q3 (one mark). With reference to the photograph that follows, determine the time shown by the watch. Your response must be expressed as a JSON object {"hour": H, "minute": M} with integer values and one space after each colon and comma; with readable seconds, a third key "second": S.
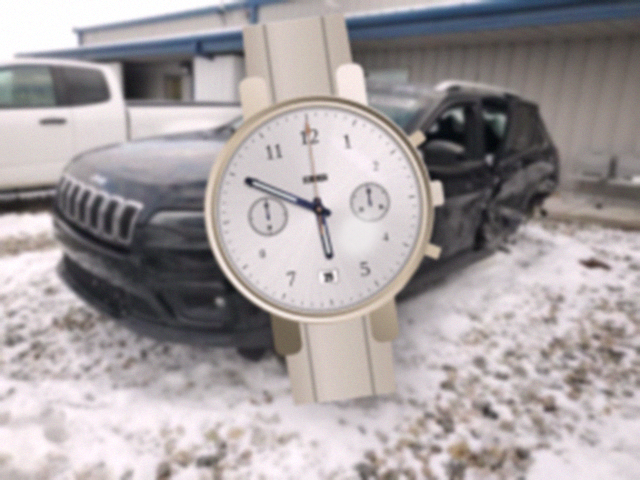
{"hour": 5, "minute": 50}
